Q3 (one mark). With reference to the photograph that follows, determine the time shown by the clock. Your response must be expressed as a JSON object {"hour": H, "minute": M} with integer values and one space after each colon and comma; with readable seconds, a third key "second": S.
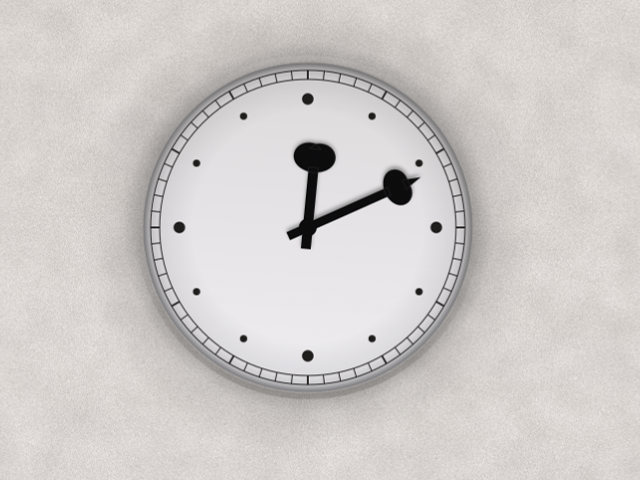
{"hour": 12, "minute": 11}
